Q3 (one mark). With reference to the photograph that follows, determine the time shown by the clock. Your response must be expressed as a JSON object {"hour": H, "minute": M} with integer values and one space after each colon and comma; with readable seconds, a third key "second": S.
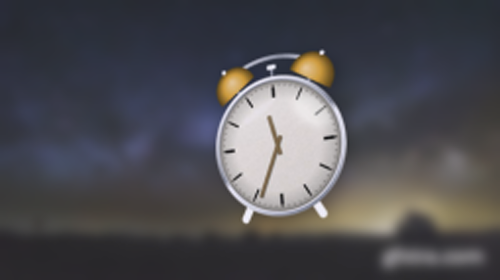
{"hour": 11, "minute": 34}
